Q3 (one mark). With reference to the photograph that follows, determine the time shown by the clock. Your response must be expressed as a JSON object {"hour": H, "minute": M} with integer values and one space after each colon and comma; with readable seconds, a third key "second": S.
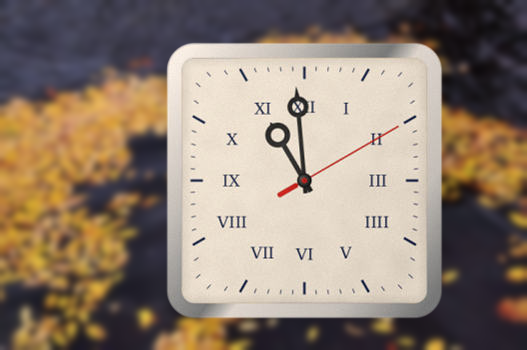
{"hour": 10, "minute": 59, "second": 10}
